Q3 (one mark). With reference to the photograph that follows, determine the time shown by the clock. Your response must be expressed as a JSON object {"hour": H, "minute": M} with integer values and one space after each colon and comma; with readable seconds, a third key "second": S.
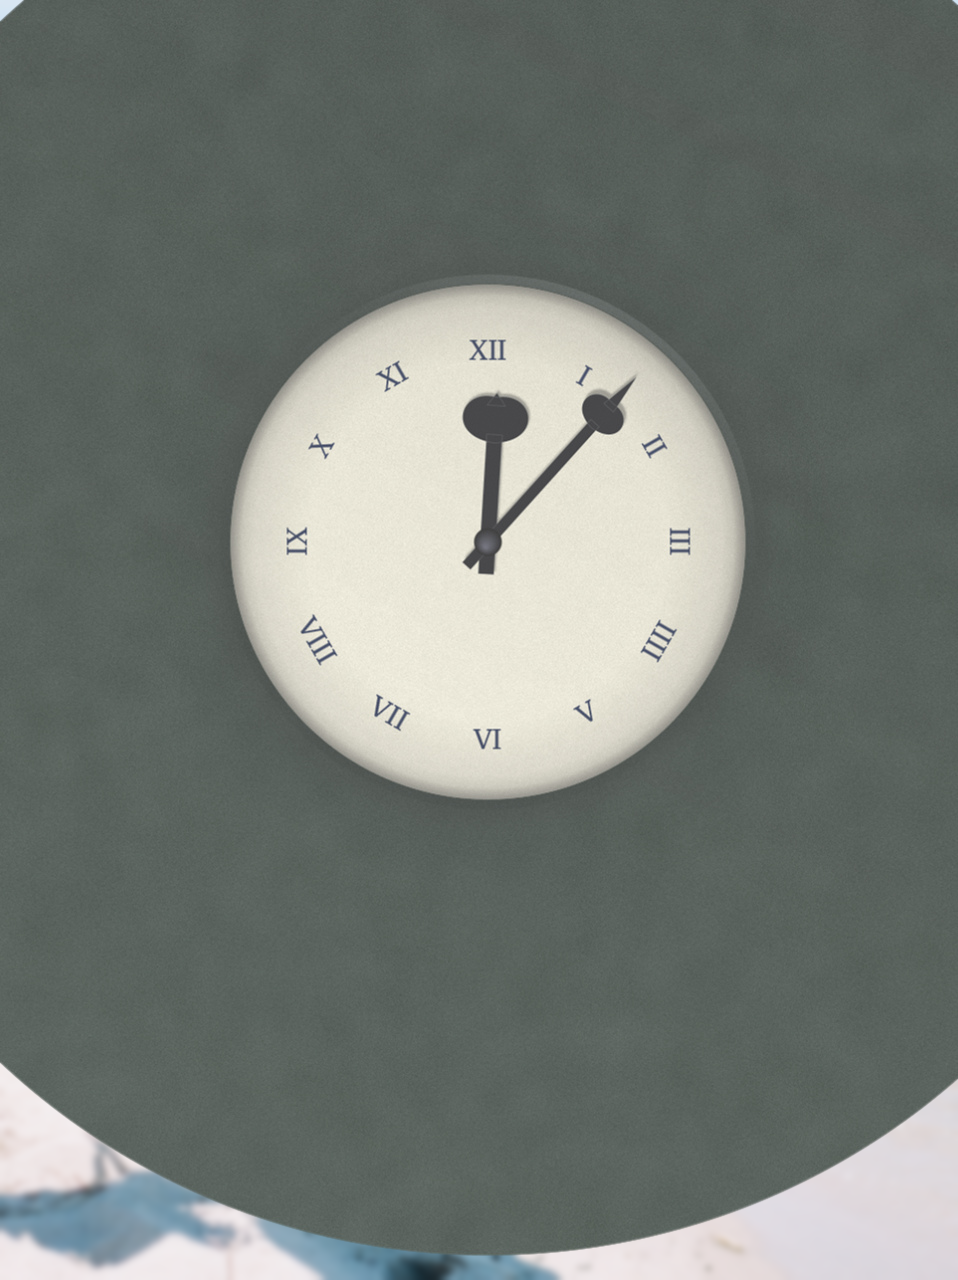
{"hour": 12, "minute": 7}
